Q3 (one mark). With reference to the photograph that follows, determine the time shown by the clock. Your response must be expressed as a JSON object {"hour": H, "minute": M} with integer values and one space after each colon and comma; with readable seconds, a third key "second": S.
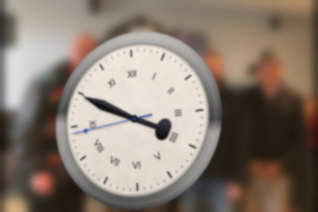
{"hour": 3, "minute": 49, "second": 44}
